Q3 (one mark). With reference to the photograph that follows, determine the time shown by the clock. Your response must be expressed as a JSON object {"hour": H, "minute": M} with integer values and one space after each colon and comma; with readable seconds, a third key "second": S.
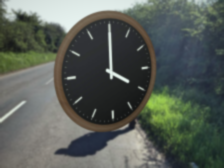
{"hour": 4, "minute": 0}
